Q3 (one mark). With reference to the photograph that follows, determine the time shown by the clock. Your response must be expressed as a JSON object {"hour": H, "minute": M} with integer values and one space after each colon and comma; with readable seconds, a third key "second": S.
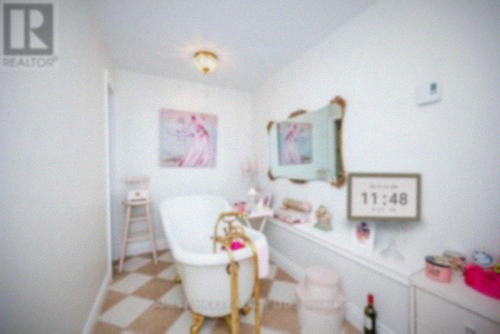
{"hour": 11, "minute": 48}
